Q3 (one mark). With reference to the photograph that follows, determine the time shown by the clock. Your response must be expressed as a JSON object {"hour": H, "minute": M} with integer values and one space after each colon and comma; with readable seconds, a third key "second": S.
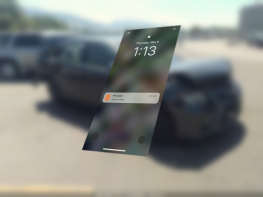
{"hour": 1, "minute": 13}
